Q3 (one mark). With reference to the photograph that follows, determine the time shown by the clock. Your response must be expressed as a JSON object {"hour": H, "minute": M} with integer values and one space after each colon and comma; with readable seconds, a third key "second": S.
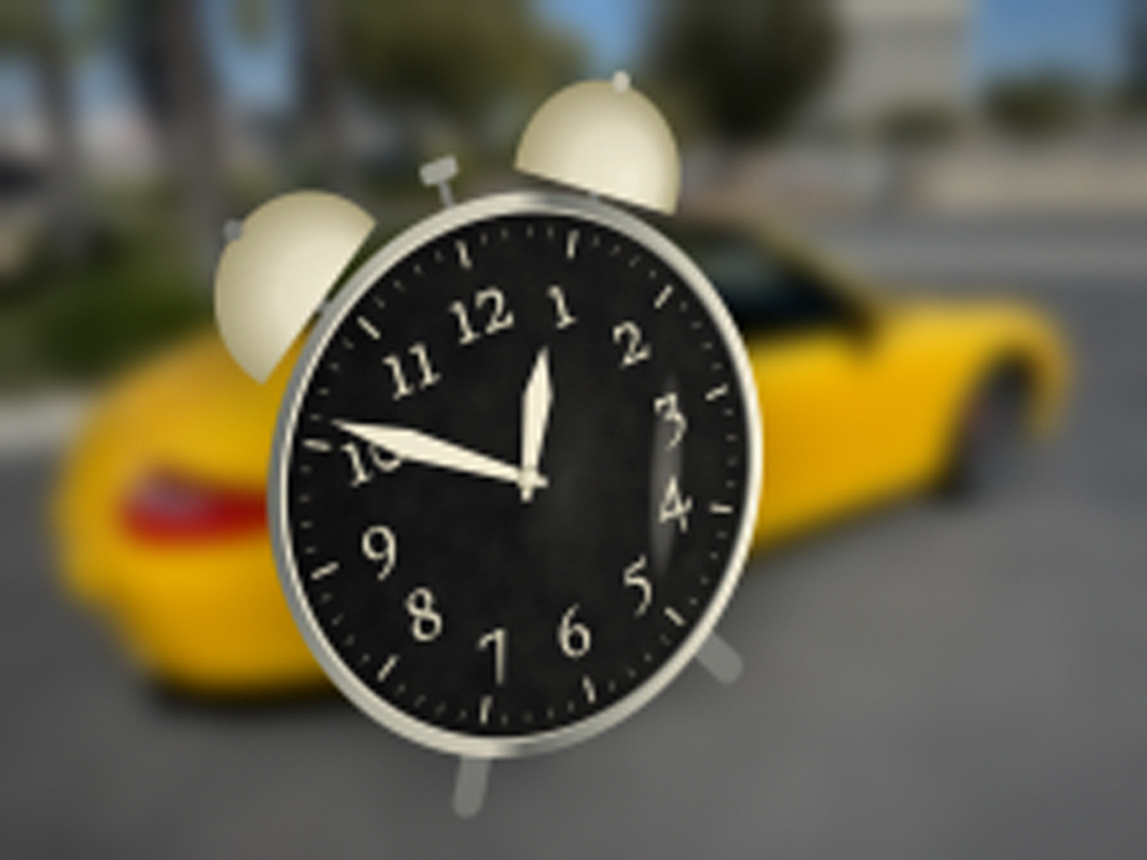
{"hour": 12, "minute": 51}
